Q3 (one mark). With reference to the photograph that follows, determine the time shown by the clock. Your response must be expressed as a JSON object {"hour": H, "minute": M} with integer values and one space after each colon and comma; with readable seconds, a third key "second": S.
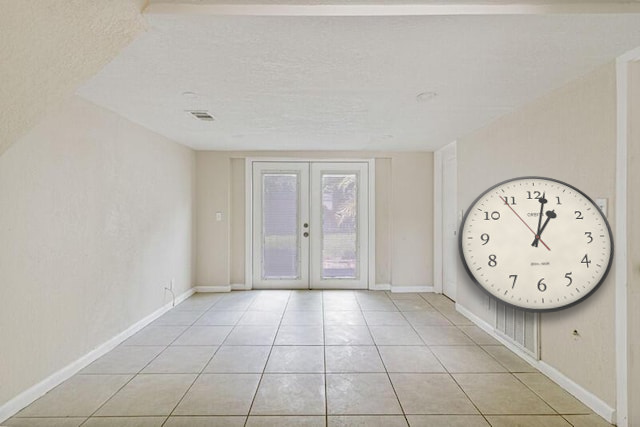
{"hour": 1, "minute": 1, "second": 54}
